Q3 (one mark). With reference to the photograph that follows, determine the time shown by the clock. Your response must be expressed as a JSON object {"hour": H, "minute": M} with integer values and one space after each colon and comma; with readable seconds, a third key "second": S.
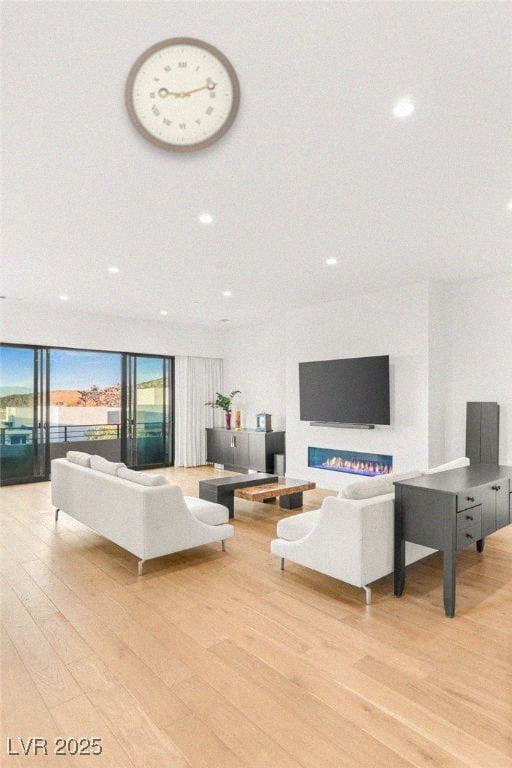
{"hour": 9, "minute": 12}
